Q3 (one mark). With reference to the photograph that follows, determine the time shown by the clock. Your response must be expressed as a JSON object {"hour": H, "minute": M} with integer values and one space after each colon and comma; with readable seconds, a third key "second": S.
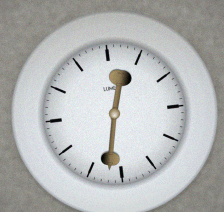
{"hour": 12, "minute": 32}
